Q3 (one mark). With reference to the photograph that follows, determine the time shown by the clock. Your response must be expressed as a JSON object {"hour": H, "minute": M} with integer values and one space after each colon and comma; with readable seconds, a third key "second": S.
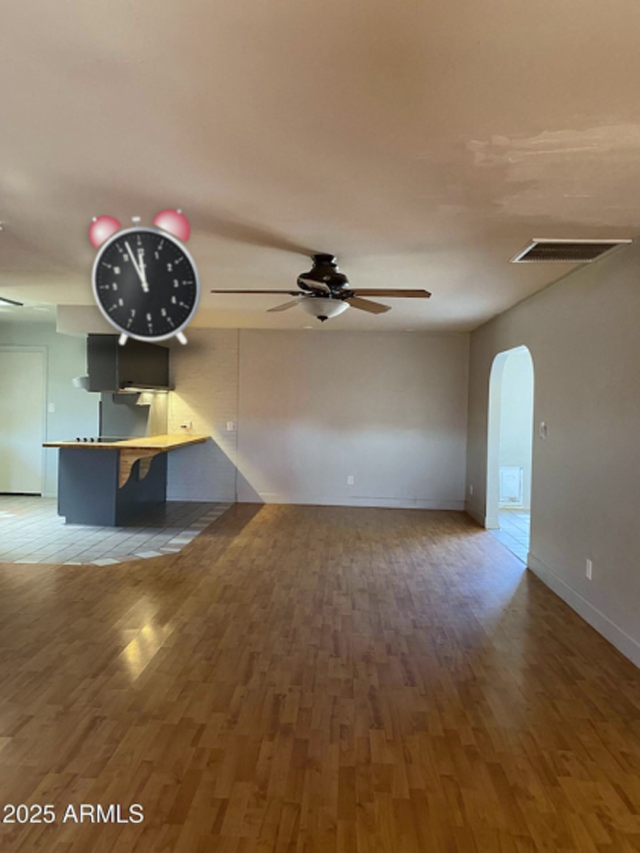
{"hour": 11, "minute": 57}
